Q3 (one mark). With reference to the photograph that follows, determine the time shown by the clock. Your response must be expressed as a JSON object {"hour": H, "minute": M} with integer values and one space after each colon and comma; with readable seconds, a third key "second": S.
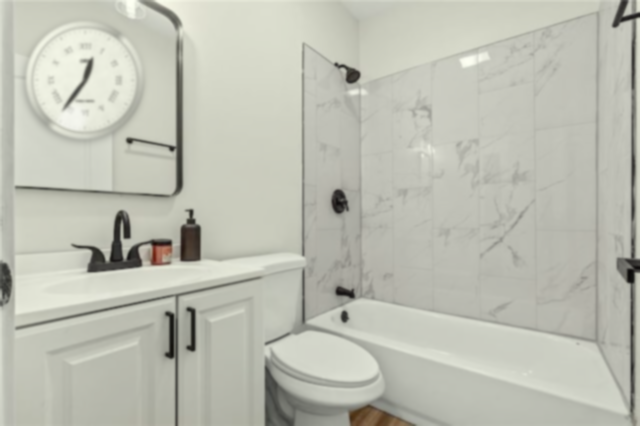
{"hour": 12, "minute": 36}
